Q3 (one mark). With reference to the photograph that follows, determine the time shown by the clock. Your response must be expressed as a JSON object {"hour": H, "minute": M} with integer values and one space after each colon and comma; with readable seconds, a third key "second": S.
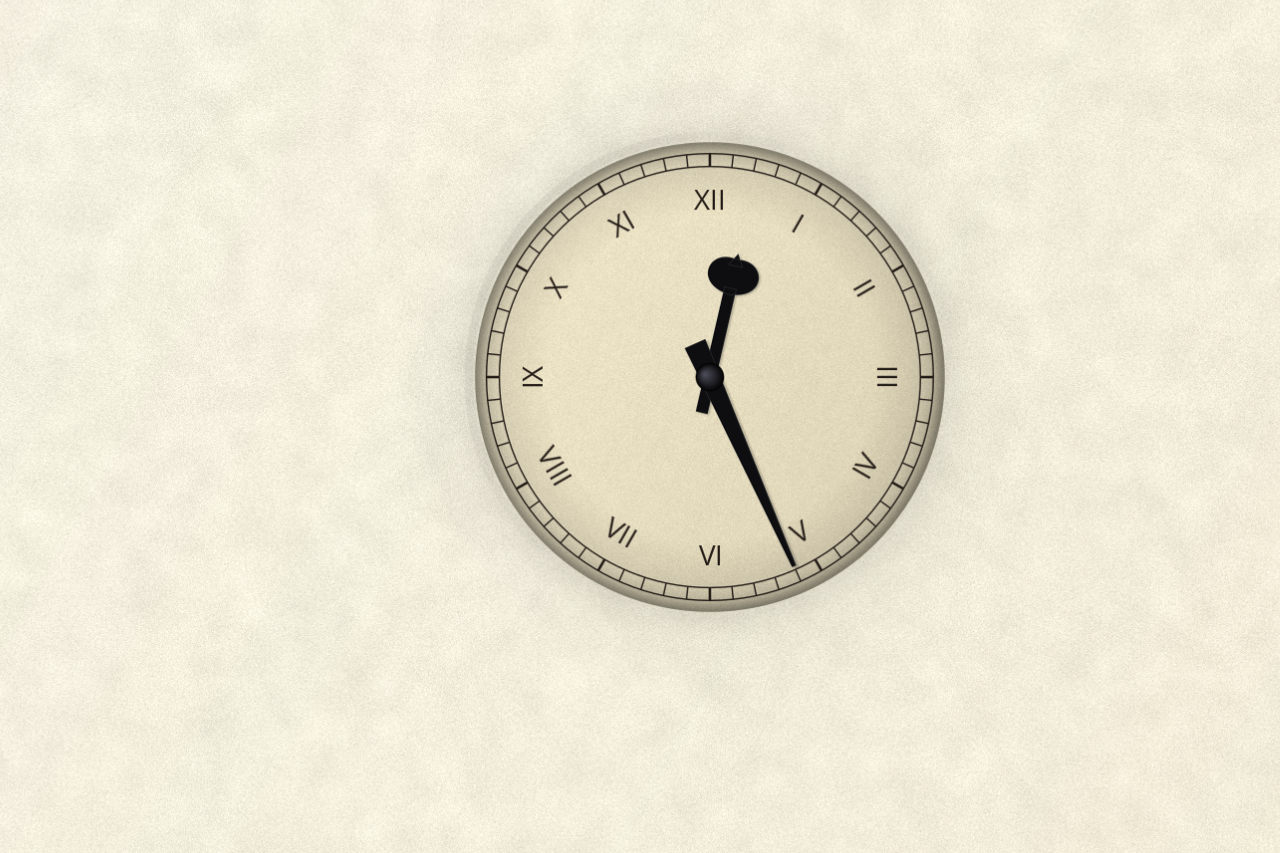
{"hour": 12, "minute": 26}
